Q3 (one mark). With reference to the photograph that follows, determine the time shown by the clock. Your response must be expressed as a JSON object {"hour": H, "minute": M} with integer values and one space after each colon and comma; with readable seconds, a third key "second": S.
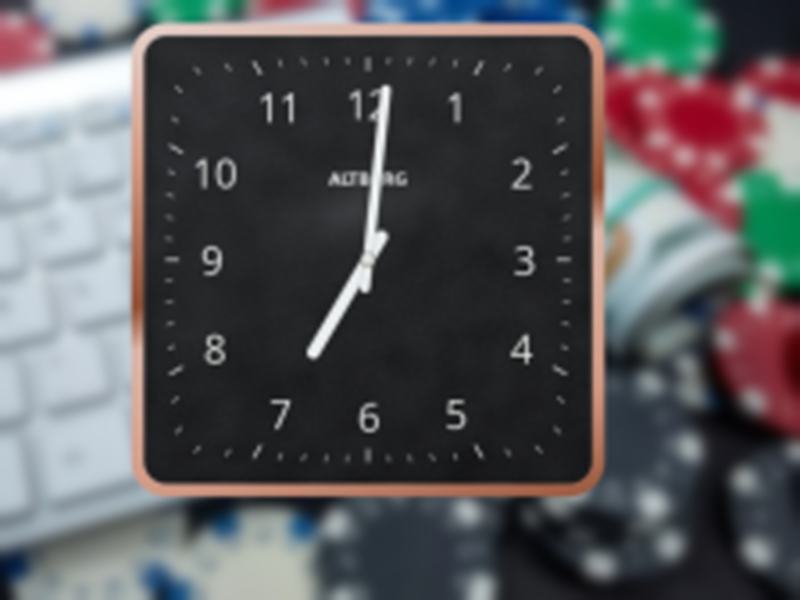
{"hour": 7, "minute": 1}
